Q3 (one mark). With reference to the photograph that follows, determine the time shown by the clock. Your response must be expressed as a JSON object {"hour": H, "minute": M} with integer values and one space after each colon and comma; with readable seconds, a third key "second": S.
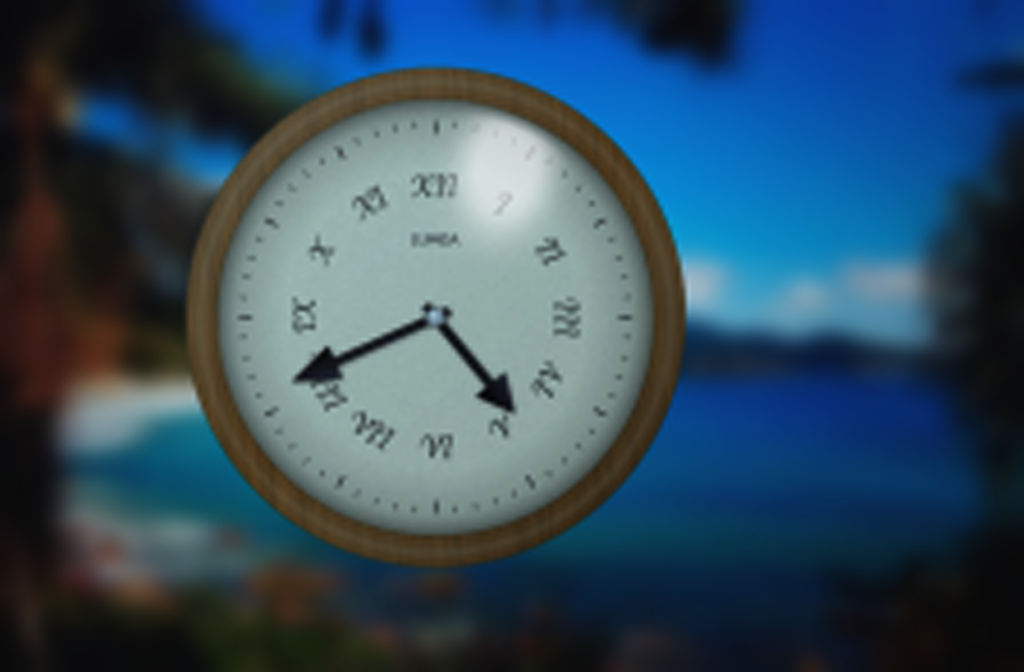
{"hour": 4, "minute": 41}
